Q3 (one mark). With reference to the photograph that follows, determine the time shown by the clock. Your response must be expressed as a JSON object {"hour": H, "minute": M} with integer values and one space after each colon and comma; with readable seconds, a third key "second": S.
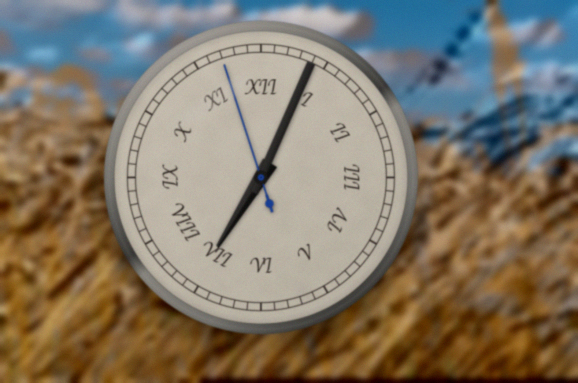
{"hour": 7, "minute": 3, "second": 57}
